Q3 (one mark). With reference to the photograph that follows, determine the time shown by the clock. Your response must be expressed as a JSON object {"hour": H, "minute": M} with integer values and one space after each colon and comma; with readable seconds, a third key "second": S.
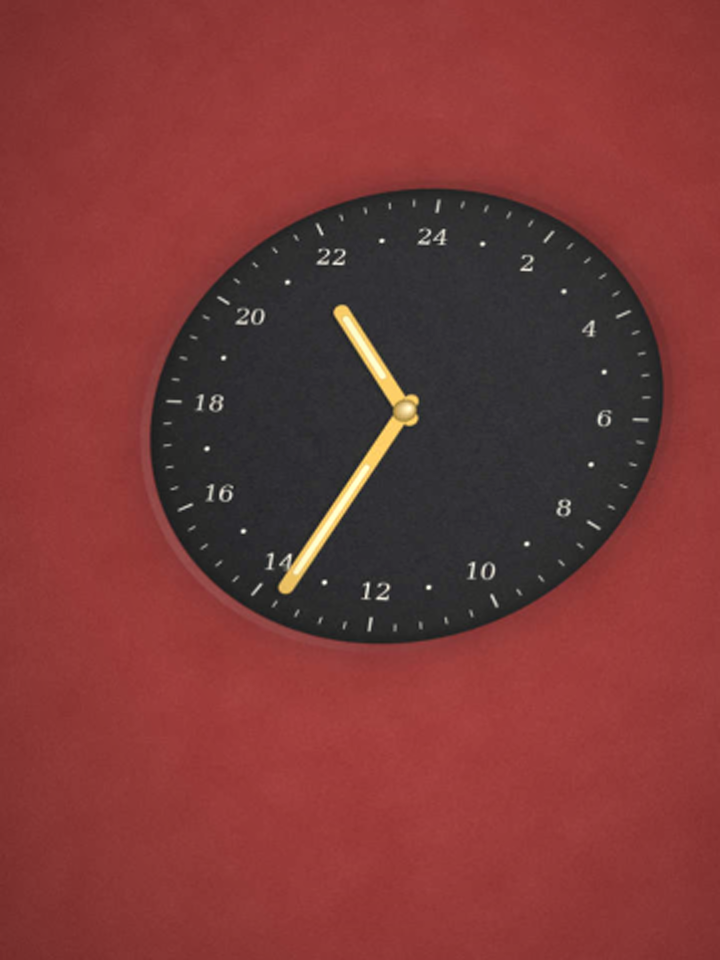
{"hour": 21, "minute": 34}
